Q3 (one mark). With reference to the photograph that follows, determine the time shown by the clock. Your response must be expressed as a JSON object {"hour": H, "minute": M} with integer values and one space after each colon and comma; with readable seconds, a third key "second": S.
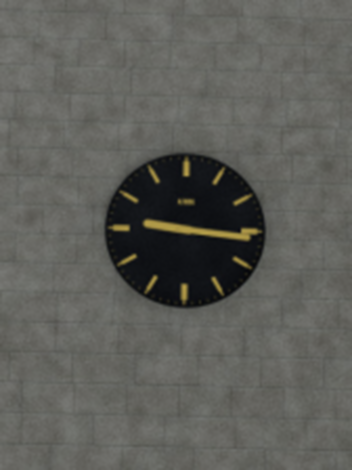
{"hour": 9, "minute": 16}
